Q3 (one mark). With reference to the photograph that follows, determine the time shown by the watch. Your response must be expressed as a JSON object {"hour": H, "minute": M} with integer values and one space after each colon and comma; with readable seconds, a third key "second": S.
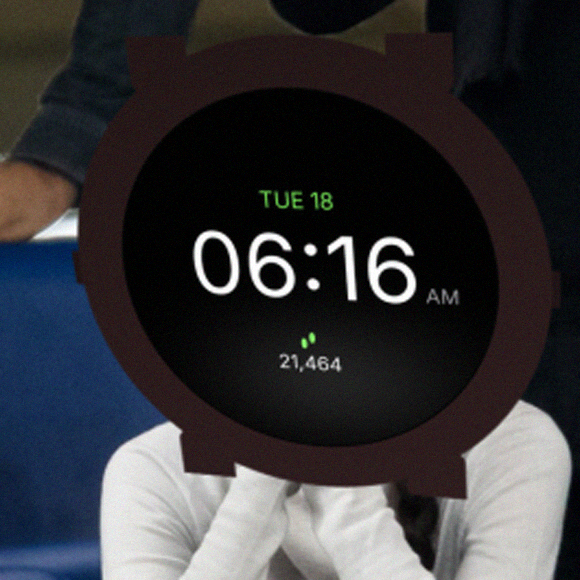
{"hour": 6, "minute": 16}
